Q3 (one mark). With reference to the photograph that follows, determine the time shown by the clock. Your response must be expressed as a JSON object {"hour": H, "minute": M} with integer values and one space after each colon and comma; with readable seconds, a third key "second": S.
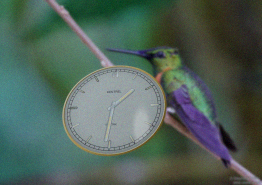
{"hour": 1, "minute": 31}
